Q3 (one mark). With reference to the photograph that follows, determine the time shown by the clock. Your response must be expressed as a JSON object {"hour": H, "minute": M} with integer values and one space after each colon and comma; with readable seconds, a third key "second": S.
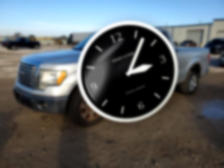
{"hour": 3, "minute": 7}
